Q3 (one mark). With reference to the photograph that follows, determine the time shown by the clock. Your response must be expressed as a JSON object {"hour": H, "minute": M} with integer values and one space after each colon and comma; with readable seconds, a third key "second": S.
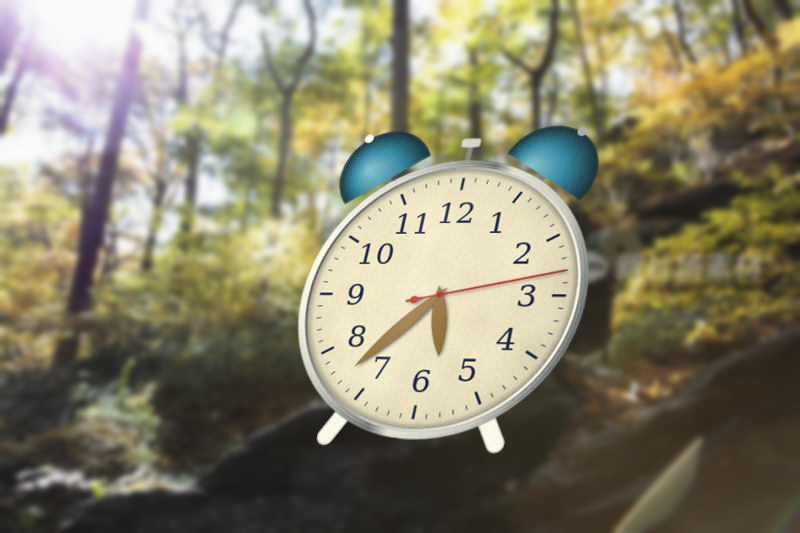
{"hour": 5, "minute": 37, "second": 13}
